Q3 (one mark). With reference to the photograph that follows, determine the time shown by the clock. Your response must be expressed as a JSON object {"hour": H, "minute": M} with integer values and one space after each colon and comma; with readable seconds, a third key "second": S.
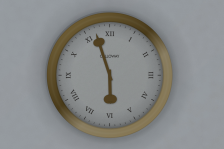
{"hour": 5, "minute": 57}
